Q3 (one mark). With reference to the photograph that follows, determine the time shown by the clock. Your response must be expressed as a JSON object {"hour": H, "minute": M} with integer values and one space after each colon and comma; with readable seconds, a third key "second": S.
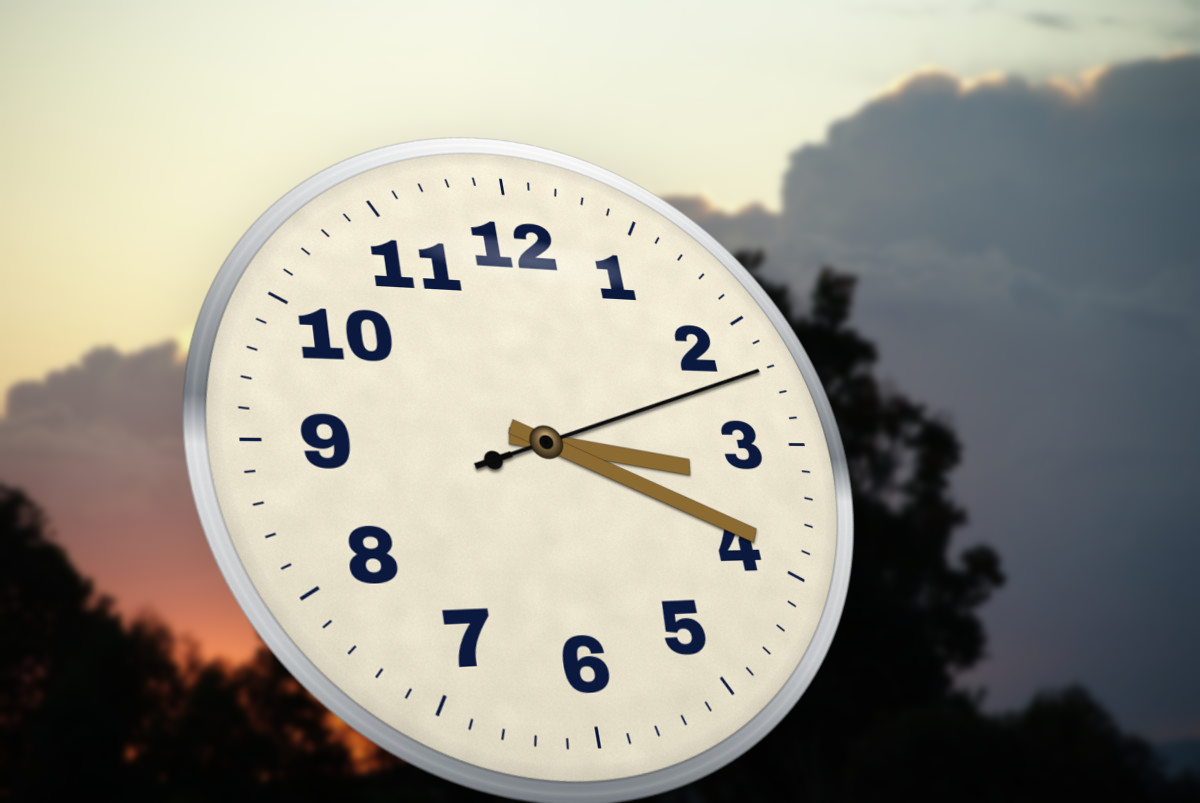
{"hour": 3, "minute": 19, "second": 12}
